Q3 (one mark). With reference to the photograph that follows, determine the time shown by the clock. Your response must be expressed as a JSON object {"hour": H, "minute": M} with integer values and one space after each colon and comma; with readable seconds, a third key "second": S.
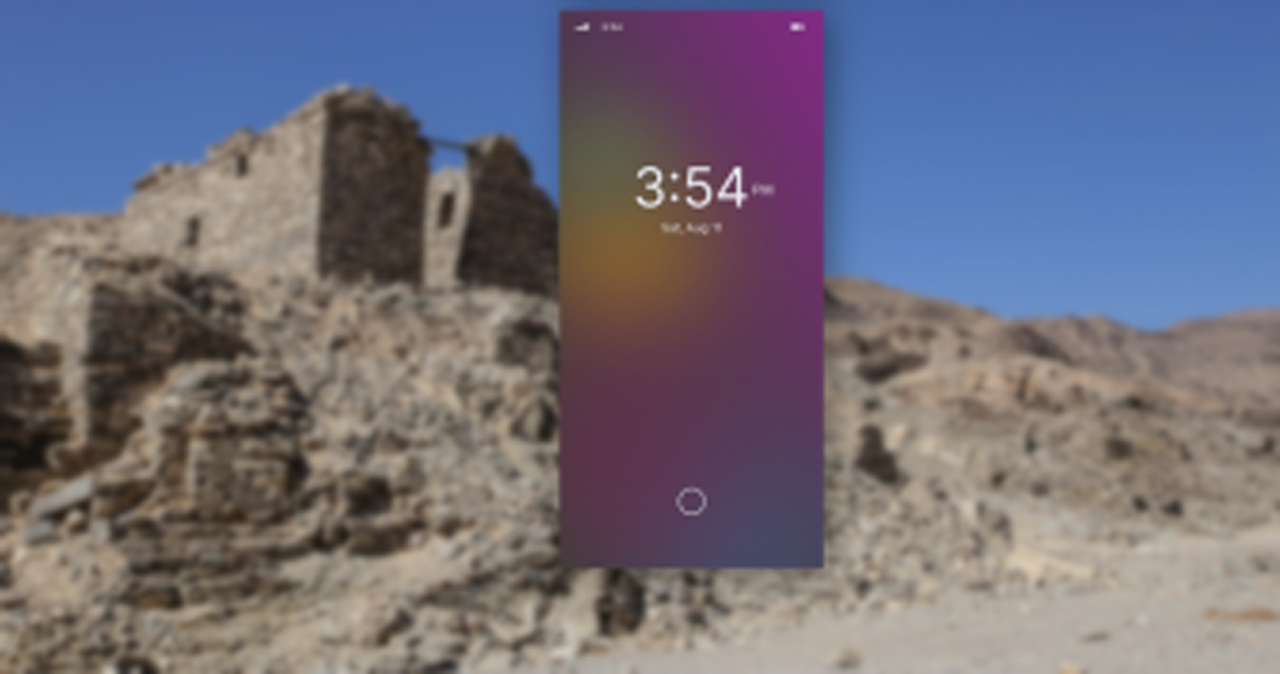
{"hour": 3, "minute": 54}
